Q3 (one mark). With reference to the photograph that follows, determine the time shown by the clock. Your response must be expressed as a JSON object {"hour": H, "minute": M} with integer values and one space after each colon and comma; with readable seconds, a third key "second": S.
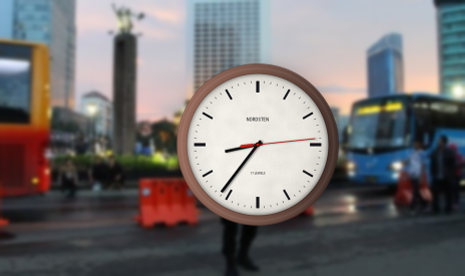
{"hour": 8, "minute": 36, "second": 14}
